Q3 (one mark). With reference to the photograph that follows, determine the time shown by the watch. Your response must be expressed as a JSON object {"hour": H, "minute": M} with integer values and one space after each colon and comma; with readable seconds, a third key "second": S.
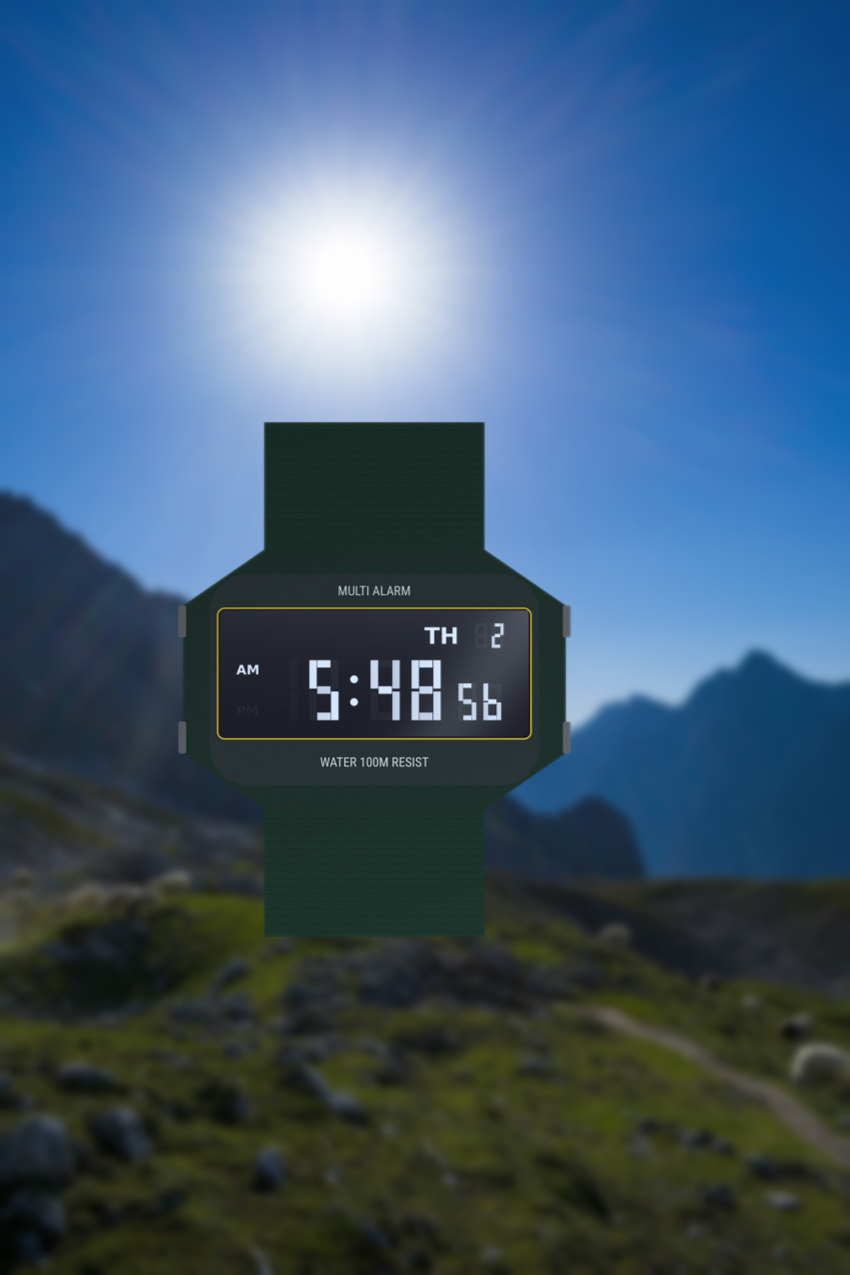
{"hour": 5, "minute": 48, "second": 56}
